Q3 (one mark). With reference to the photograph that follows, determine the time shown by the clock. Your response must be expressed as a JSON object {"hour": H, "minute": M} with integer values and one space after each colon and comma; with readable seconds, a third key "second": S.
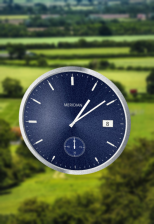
{"hour": 1, "minute": 9}
